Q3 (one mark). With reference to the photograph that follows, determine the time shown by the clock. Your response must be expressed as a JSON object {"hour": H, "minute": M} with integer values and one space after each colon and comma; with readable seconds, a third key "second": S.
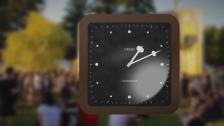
{"hour": 1, "minute": 11}
